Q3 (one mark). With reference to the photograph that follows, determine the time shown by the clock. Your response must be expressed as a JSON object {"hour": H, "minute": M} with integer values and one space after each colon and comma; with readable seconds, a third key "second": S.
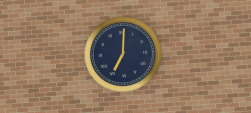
{"hour": 7, "minute": 1}
